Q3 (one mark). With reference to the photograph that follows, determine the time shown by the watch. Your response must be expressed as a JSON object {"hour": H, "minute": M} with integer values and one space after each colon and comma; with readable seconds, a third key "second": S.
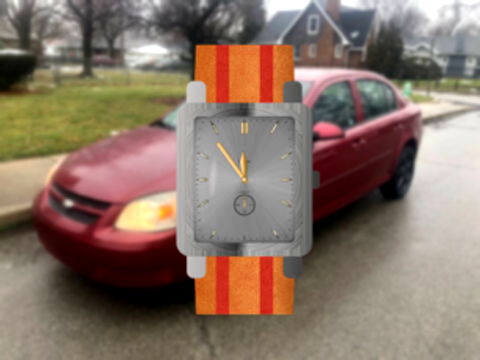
{"hour": 11, "minute": 54}
